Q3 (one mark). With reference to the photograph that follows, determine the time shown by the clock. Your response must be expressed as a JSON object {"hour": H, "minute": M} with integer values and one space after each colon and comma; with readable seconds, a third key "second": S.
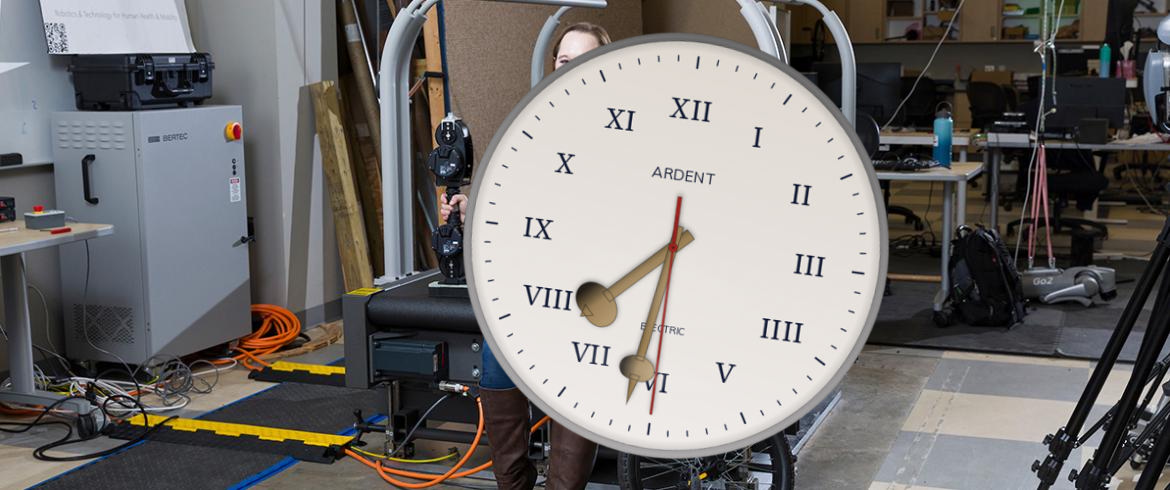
{"hour": 7, "minute": 31, "second": 30}
